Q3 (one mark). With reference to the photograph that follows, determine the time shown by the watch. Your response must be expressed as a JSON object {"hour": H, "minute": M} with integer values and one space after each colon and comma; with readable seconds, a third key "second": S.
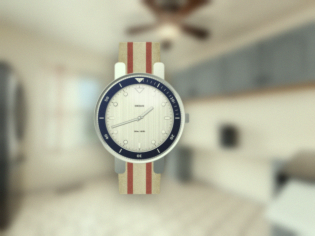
{"hour": 1, "minute": 42}
